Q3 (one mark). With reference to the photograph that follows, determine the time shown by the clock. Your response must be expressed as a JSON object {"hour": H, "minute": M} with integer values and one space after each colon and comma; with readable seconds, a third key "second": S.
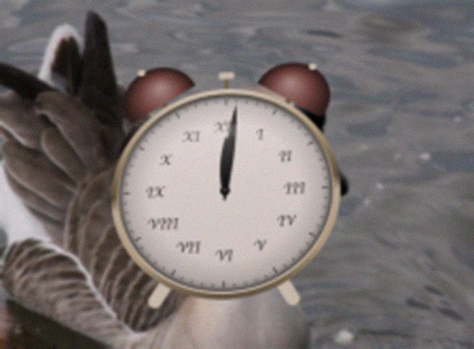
{"hour": 12, "minute": 1}
